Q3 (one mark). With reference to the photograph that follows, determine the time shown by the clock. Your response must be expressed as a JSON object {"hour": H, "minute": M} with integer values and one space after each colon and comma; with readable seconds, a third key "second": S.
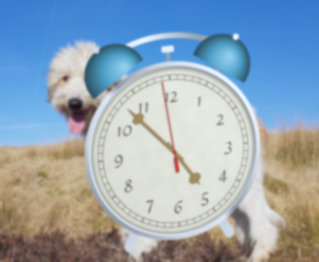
{"hour": 4, "minute": 52, "second": 59}
